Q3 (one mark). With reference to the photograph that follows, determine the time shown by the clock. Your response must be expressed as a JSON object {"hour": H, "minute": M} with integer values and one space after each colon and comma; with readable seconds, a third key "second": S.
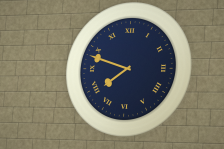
{"hour": 7, "minute": 48}
